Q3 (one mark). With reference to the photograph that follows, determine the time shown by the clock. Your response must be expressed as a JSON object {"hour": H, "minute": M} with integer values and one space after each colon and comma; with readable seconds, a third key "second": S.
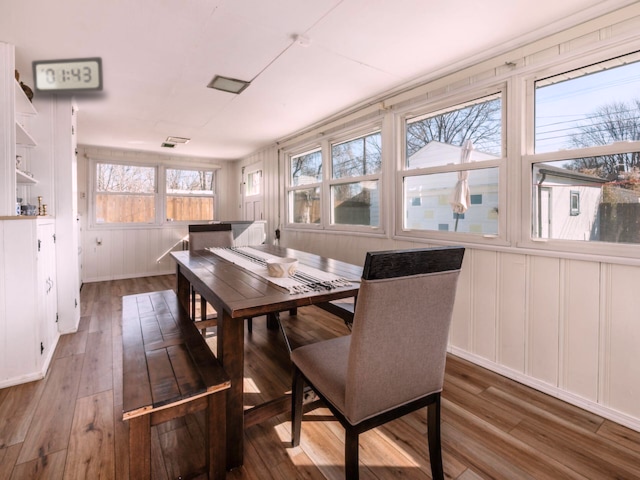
{"hour": 1, "minute": 43}
